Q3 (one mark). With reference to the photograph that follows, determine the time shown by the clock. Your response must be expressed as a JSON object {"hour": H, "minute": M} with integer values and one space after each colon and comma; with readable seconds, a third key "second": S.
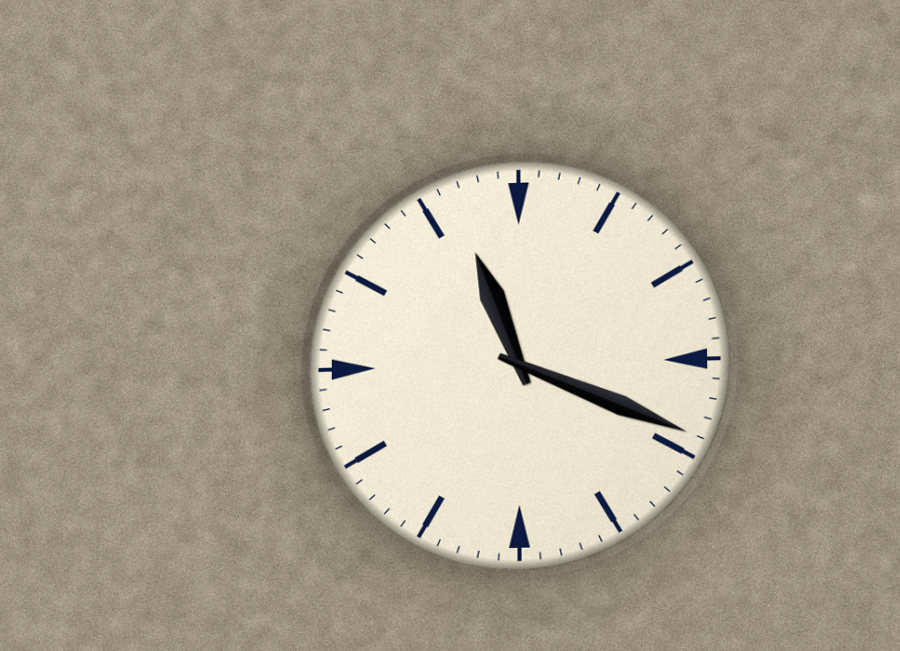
{"hour": 11, "minute": 19}
